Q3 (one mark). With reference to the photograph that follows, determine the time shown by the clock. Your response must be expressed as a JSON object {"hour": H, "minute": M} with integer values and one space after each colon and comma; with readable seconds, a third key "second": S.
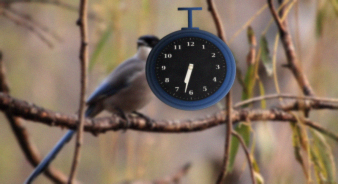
{"hour": 6, "minute": 32}
